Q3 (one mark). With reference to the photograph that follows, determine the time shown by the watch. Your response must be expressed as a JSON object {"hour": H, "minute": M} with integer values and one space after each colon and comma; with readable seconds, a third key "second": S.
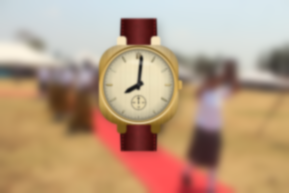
{"hour": 8, "minute": 1}
